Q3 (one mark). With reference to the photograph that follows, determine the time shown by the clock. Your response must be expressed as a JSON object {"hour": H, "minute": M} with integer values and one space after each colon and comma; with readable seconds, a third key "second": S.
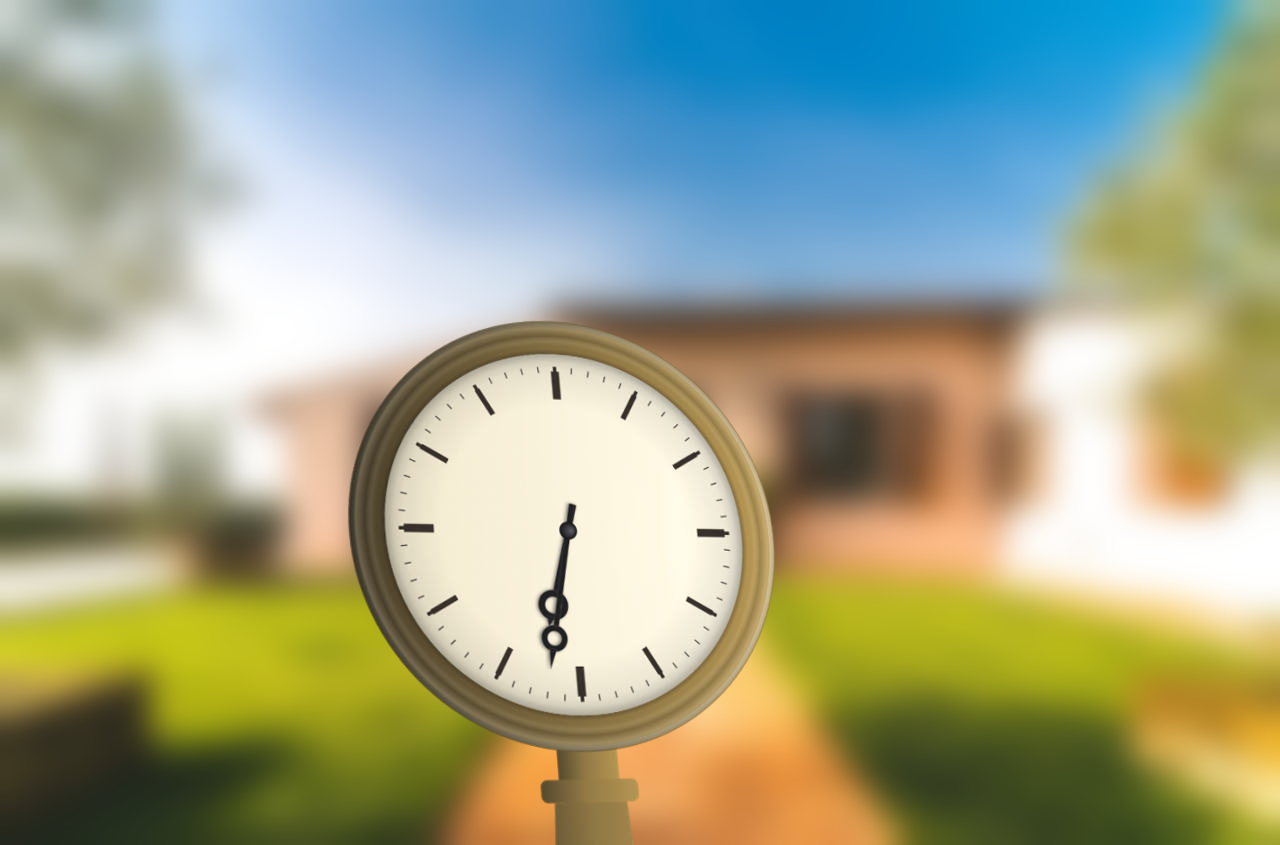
{"hour": 6, "minute": 32}
